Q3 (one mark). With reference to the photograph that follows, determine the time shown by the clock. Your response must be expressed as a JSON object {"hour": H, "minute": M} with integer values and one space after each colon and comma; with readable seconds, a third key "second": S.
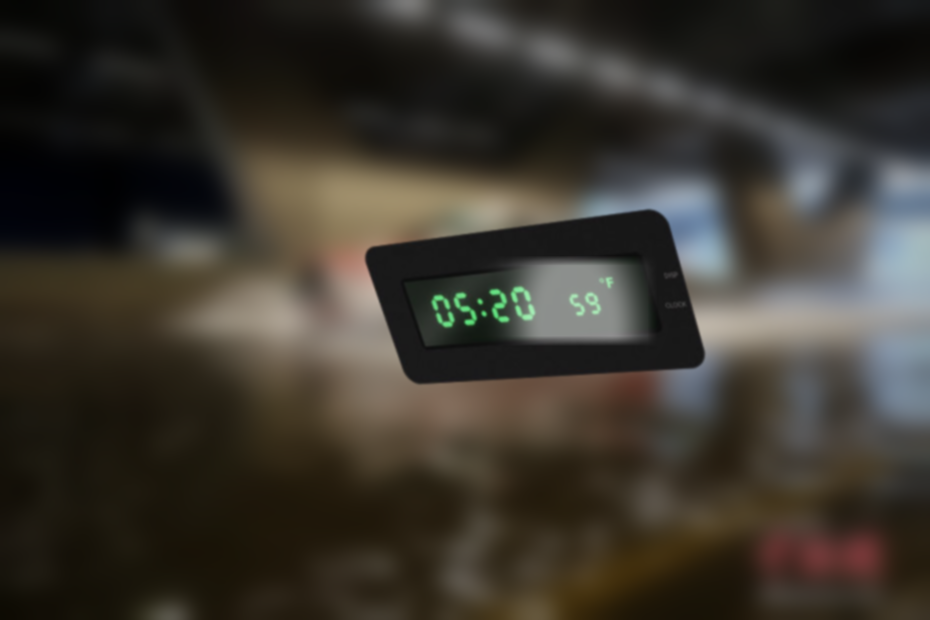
{"hour": 5, "minute": 20}
